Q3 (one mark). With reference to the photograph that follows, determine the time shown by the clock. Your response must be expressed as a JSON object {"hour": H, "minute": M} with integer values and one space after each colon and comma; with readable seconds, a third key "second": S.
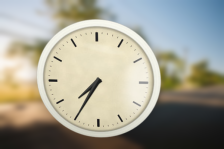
{"hour": 7, "minute": 35}
